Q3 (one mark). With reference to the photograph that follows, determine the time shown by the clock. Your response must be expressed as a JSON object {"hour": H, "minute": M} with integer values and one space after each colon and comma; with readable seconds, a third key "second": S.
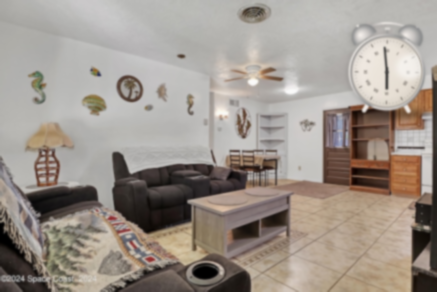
{"hour": 5, "minute": 59}
